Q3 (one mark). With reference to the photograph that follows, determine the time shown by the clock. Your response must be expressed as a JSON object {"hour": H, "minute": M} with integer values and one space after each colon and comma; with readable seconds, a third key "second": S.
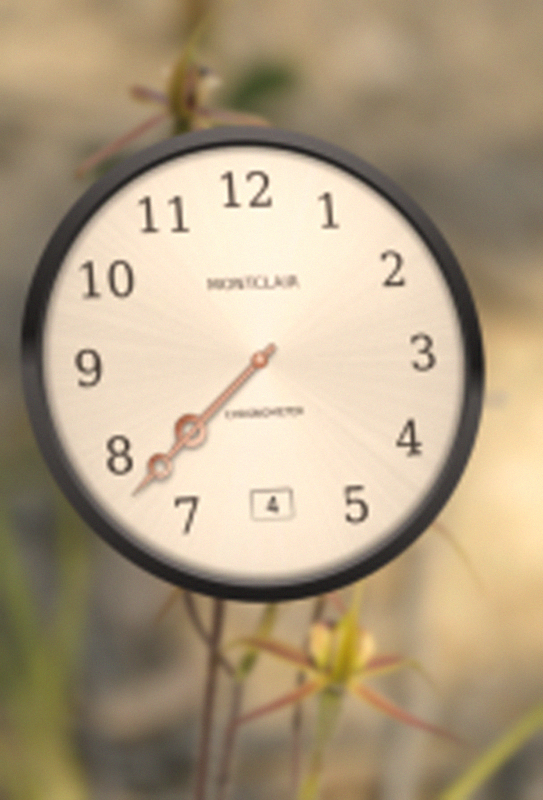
{"hour": 7, "minute": 38}
